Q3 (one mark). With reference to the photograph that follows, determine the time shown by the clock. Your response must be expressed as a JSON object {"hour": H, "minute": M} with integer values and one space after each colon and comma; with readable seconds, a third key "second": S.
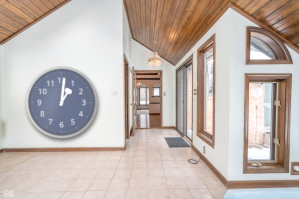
{"hour": 1, "minute": 1}
